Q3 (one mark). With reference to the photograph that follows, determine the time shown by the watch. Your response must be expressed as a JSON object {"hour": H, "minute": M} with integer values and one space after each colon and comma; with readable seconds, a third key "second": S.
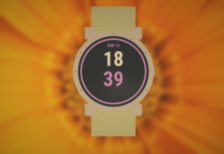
{"hour": 18, "minute": 39}
